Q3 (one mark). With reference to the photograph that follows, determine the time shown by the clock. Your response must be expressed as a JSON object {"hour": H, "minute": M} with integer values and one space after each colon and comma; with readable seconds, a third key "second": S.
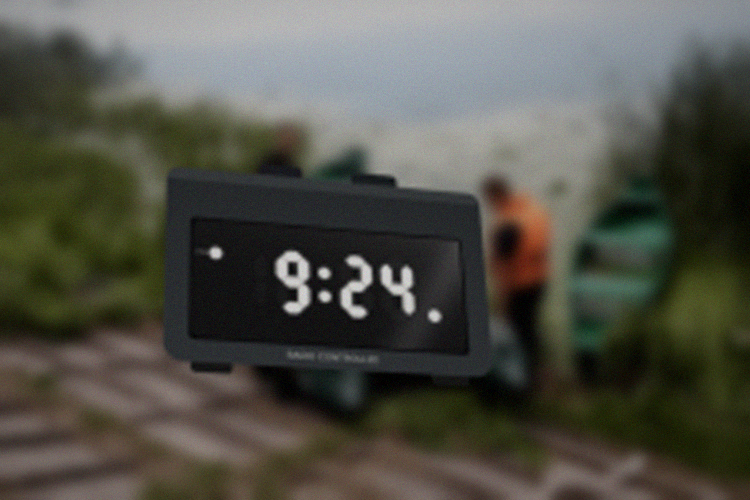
{"hour": 9, "minute": 24}
